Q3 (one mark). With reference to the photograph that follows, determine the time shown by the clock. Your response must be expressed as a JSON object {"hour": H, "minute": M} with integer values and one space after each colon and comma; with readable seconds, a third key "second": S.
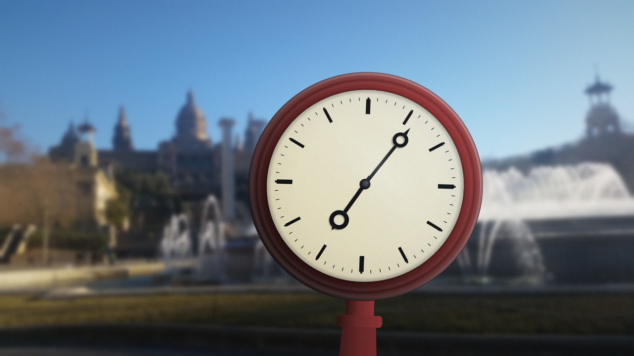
{"hour": 7, "minute": 6}
